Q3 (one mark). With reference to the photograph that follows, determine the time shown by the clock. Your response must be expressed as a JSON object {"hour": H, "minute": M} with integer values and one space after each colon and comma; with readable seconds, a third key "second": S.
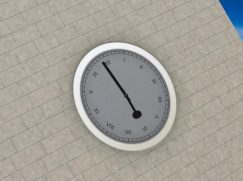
{"hour": 5, "minute": 59}
